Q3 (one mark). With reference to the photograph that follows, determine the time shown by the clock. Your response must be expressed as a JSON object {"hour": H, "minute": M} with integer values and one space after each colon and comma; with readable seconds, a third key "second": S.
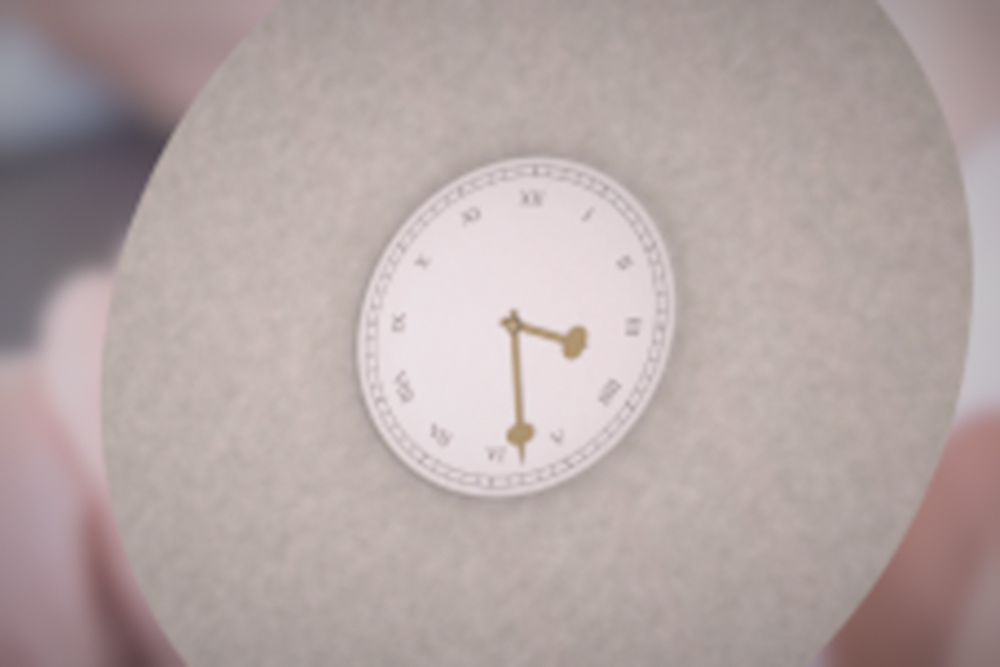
{"hour": 3, "minute": 28}
